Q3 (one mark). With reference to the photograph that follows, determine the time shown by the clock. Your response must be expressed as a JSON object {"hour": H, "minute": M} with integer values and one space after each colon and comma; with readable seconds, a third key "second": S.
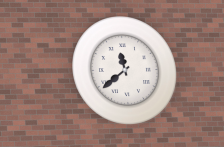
{"hour": 11, "minute": 39}
